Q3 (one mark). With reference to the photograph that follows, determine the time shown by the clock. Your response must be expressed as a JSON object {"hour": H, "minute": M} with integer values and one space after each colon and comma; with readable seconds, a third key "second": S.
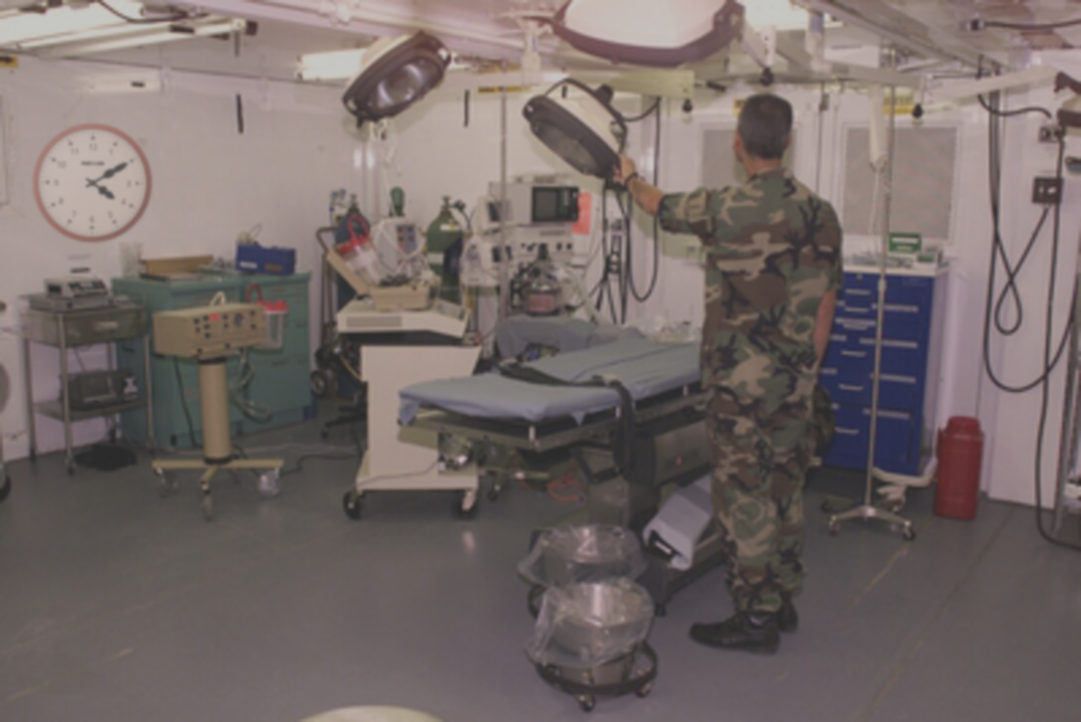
{"hour": 4, "minute": 10}
